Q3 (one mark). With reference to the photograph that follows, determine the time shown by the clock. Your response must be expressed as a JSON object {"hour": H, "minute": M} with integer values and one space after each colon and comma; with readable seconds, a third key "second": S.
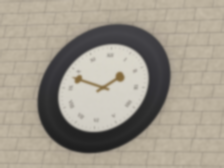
{"hour": 1, "minute": 48}
